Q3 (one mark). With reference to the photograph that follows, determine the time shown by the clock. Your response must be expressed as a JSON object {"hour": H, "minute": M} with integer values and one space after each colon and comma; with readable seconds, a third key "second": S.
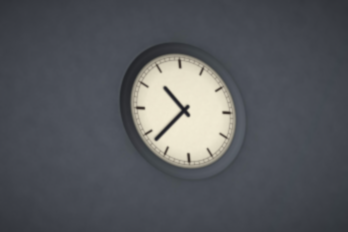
{"hour": 10, "minute": 38}
